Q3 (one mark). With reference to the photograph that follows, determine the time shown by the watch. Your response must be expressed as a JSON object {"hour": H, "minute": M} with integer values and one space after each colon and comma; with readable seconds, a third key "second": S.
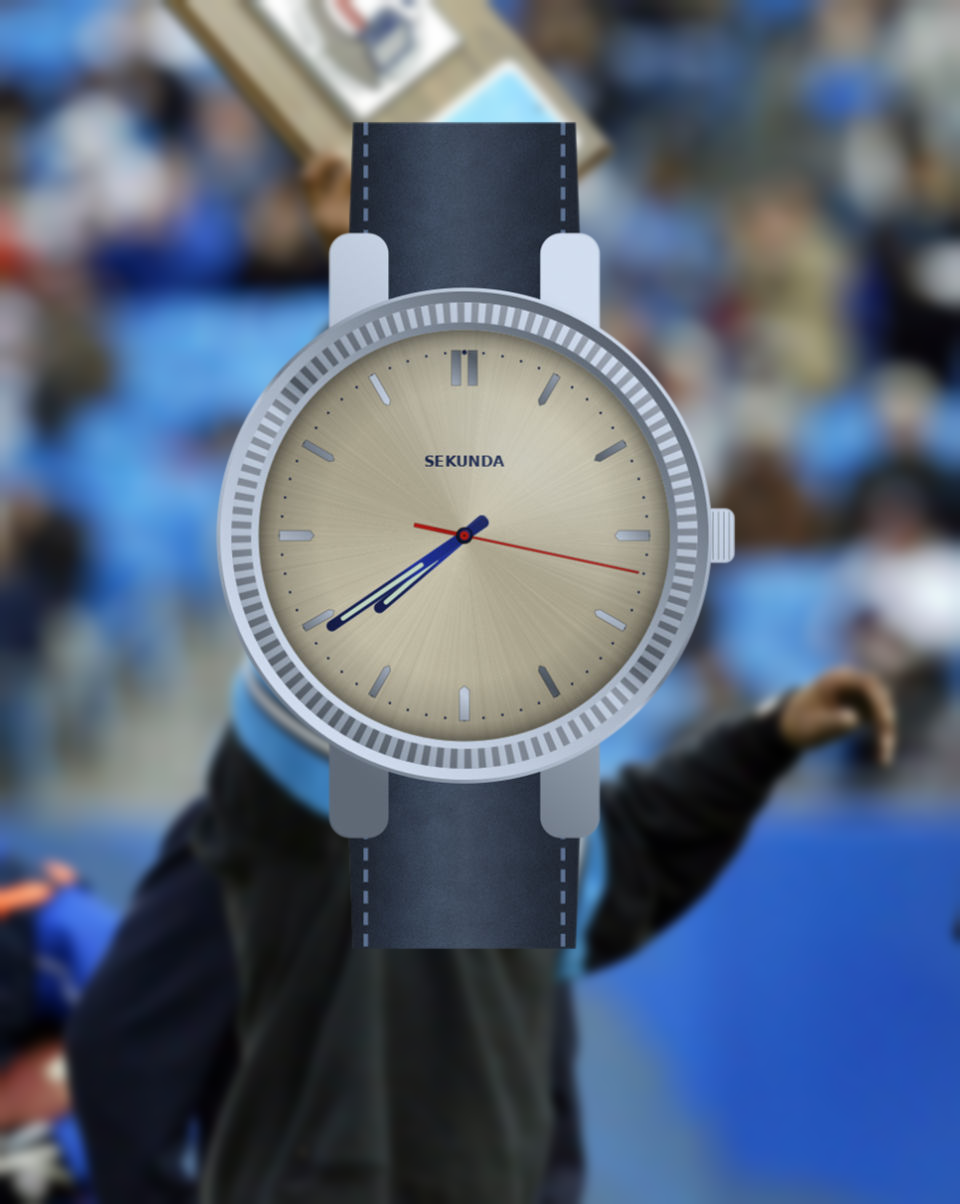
{"hour": 7, "minute": 39, "second": 17}
